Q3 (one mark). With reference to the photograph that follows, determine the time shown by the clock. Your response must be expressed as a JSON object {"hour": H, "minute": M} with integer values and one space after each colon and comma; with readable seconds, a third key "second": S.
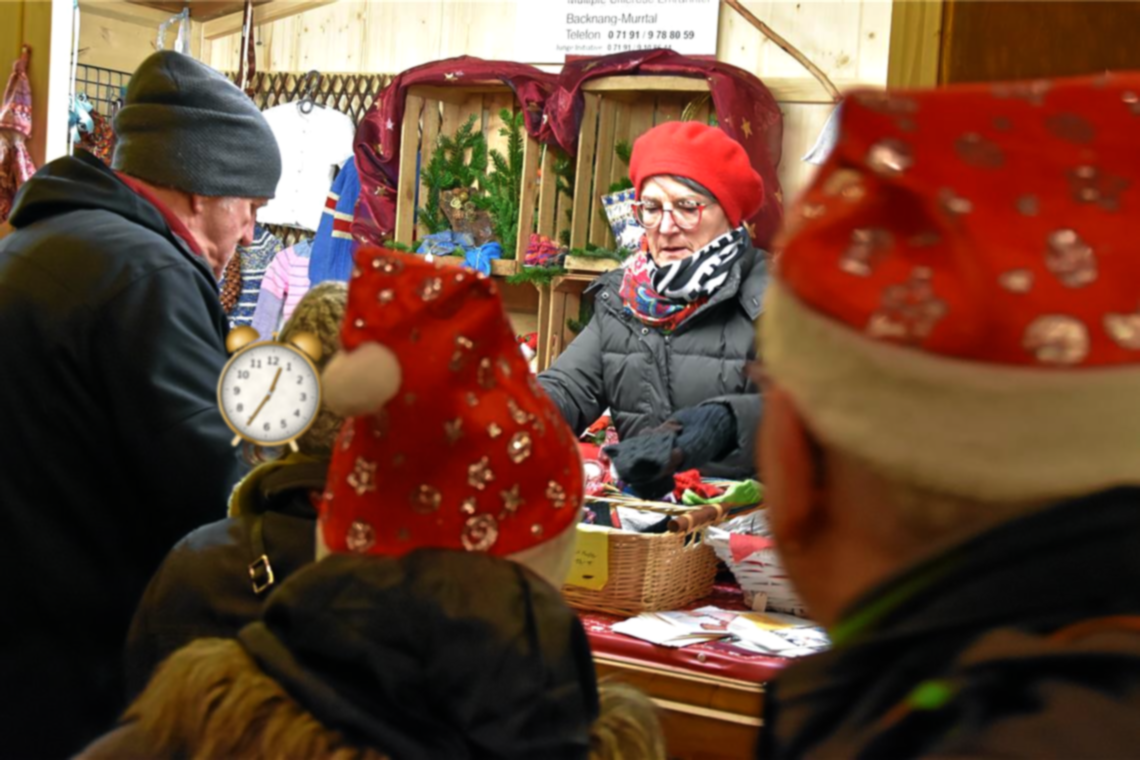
{"hour": 12, "minute": 35}
